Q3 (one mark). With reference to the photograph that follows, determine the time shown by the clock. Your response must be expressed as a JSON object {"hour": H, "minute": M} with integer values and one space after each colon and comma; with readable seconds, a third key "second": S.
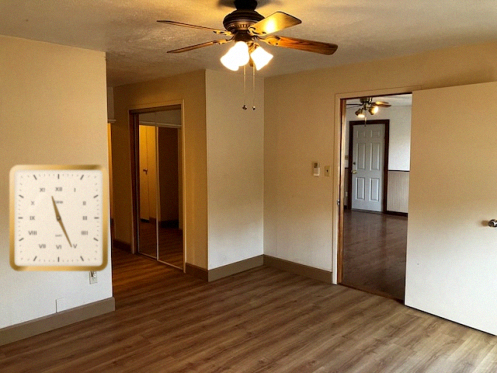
{"hour": 11, "minute": 26}
